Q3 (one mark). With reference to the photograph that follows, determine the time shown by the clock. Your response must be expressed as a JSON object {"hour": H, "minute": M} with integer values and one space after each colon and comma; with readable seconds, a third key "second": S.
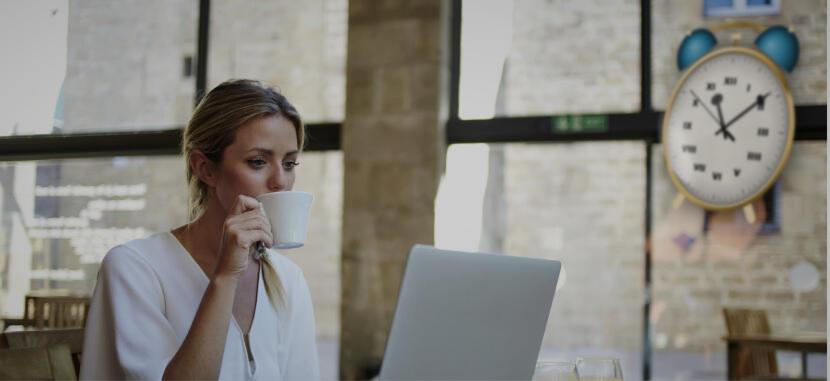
{"hour": 11, "minute": 8, "second": 51}
